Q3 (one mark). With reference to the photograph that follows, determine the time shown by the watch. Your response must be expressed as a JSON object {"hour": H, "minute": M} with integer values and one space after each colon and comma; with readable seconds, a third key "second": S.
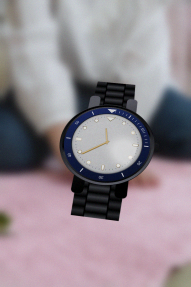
{"hour": 11, "minute": 39}
